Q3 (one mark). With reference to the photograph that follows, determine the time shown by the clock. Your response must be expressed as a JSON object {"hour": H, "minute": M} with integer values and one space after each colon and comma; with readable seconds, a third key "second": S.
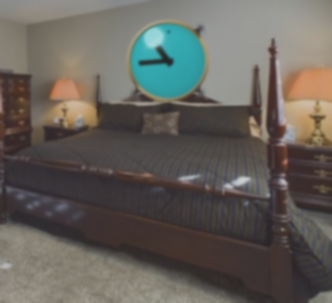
{"hour": 10, "minute": 44}
